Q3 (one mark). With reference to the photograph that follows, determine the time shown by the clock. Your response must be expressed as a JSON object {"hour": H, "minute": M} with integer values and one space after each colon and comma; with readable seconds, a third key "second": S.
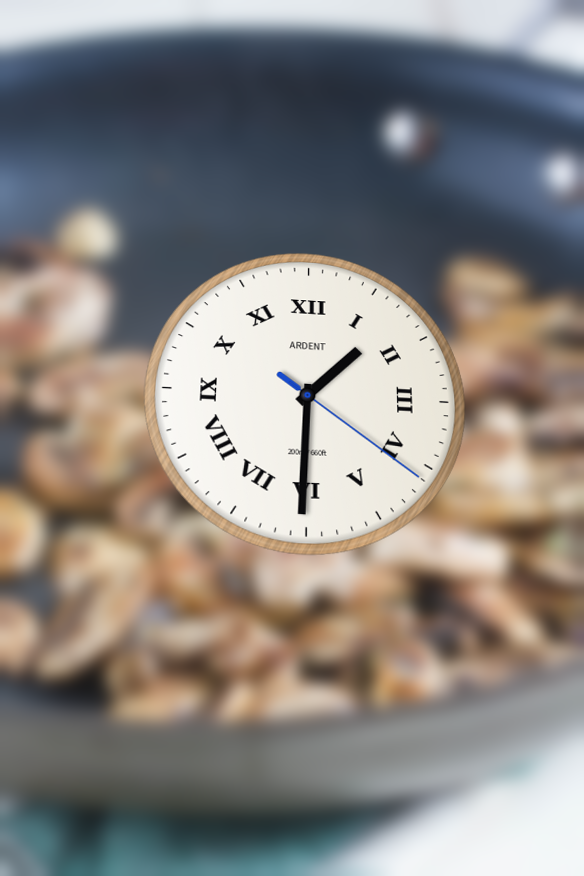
{"hour": 1, "minute": 30, "second": 21}
